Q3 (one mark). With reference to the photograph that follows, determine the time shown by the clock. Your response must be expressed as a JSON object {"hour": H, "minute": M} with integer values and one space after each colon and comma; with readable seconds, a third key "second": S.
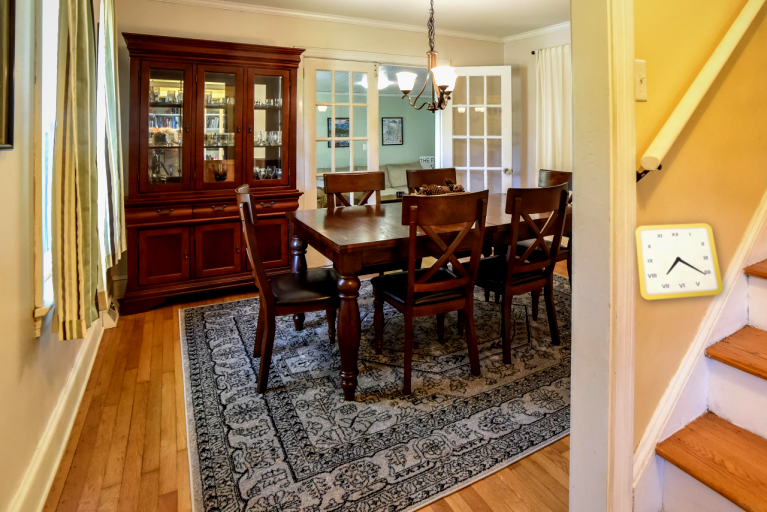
{"hour": 7, "minute": 21}
